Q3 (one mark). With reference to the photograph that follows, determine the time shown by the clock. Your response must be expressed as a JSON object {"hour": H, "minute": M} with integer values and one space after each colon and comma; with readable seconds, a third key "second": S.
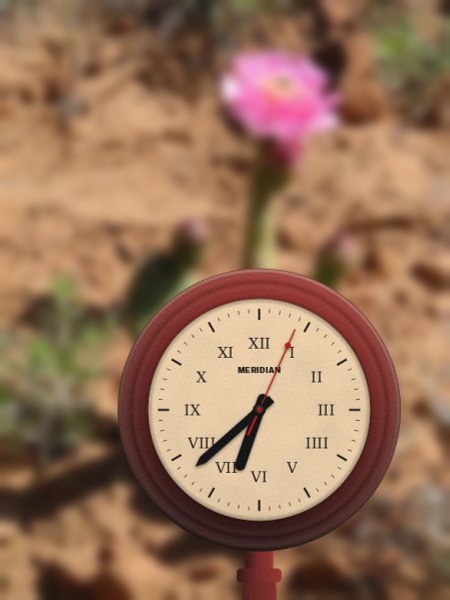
{"hour": 6, "minute": 38, "second": 4}
